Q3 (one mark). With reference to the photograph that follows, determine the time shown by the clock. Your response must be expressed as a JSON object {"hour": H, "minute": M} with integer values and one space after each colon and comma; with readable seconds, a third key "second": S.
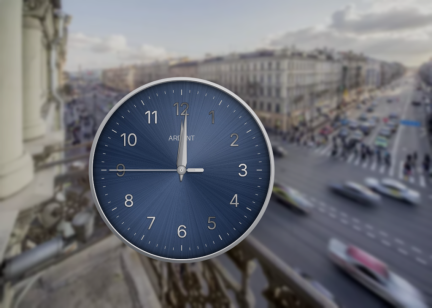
{"hour": 12, "minute": 0, "second": 45}
